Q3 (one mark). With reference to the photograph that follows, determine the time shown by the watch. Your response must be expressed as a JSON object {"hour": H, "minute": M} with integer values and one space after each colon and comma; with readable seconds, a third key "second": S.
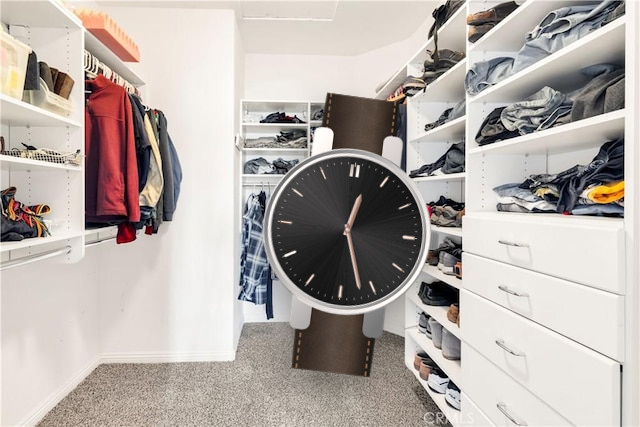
{"hour": 12, "minute": 27}
